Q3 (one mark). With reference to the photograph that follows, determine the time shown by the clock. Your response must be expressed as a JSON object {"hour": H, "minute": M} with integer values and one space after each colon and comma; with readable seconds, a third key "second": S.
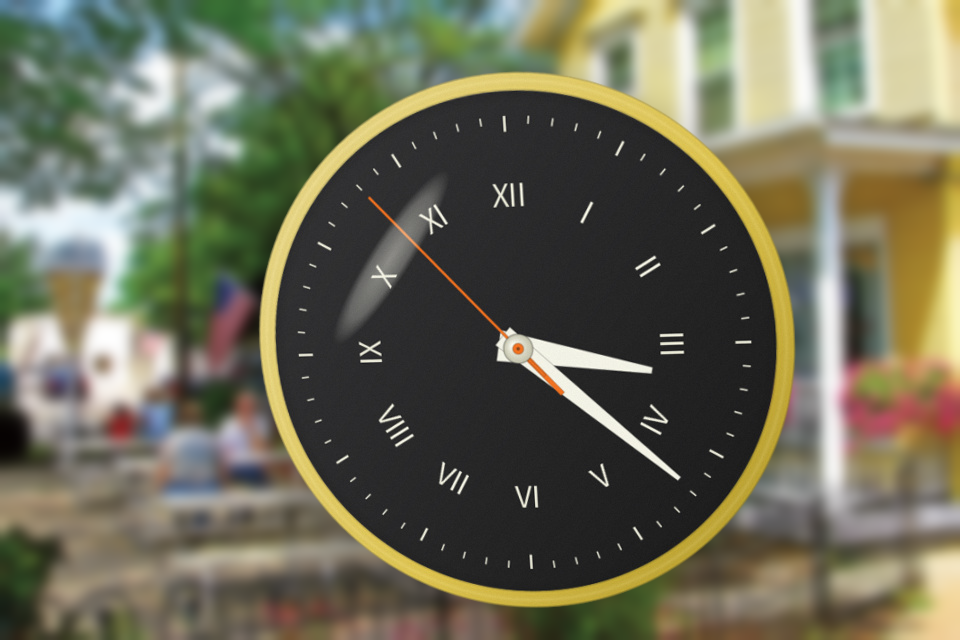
{"hour": 3, "minute": 21, "second": 53}
